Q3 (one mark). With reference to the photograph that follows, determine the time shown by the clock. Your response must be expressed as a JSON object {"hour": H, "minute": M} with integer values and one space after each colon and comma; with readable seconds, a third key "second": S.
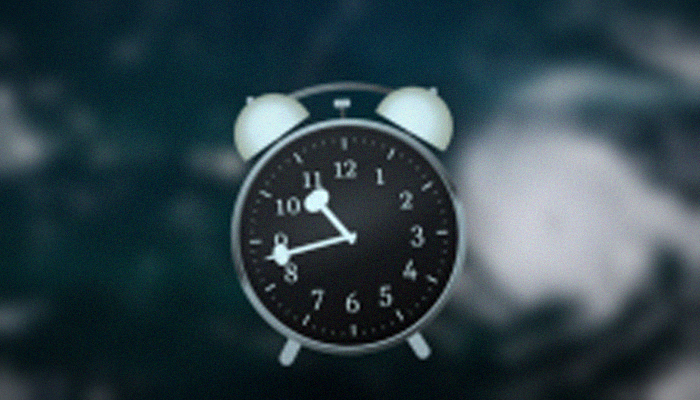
{"hour": 10, "minute": 43}
